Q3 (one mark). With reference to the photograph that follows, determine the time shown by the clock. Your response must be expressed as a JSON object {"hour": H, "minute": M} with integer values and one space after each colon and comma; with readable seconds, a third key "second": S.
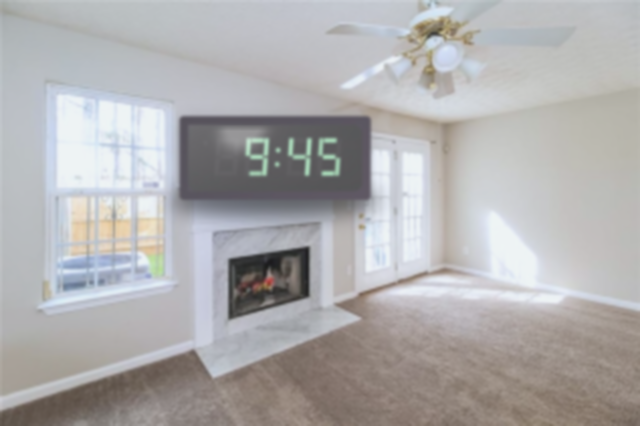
{"hour": 9, "minute": 45}
